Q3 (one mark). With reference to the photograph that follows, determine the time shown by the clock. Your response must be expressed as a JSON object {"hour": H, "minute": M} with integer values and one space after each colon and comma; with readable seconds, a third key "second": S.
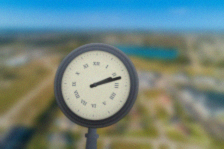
{"hour": 2, "minute": 12}
